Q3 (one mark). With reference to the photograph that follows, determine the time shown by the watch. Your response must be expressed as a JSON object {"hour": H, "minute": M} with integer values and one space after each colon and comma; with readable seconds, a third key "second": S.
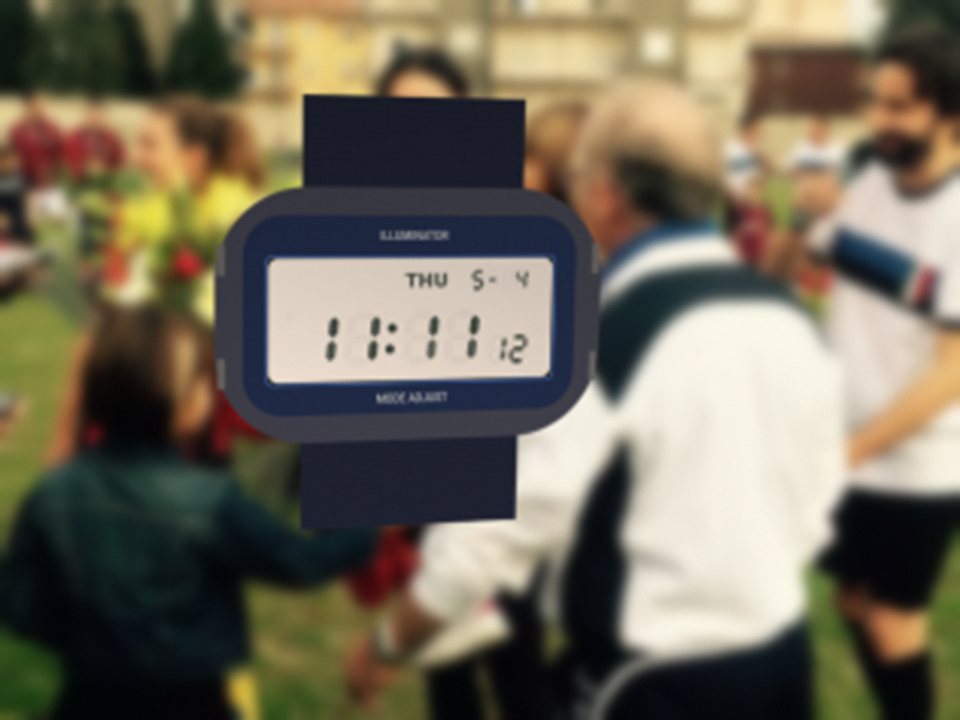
{"hour": 11, "minute": 11, "second": 12}
